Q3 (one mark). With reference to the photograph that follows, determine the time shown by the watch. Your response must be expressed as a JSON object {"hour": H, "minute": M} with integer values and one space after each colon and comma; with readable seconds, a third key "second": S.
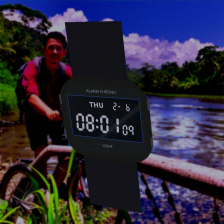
{"hour": 8, "minute": 1, "second": 9}
